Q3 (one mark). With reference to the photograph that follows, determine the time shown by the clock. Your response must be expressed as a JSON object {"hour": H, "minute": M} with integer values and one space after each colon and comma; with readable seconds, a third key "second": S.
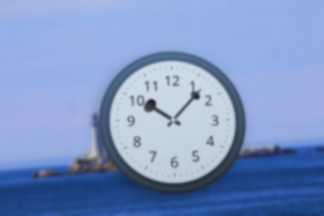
{"hour": 10, "minute": 7}
